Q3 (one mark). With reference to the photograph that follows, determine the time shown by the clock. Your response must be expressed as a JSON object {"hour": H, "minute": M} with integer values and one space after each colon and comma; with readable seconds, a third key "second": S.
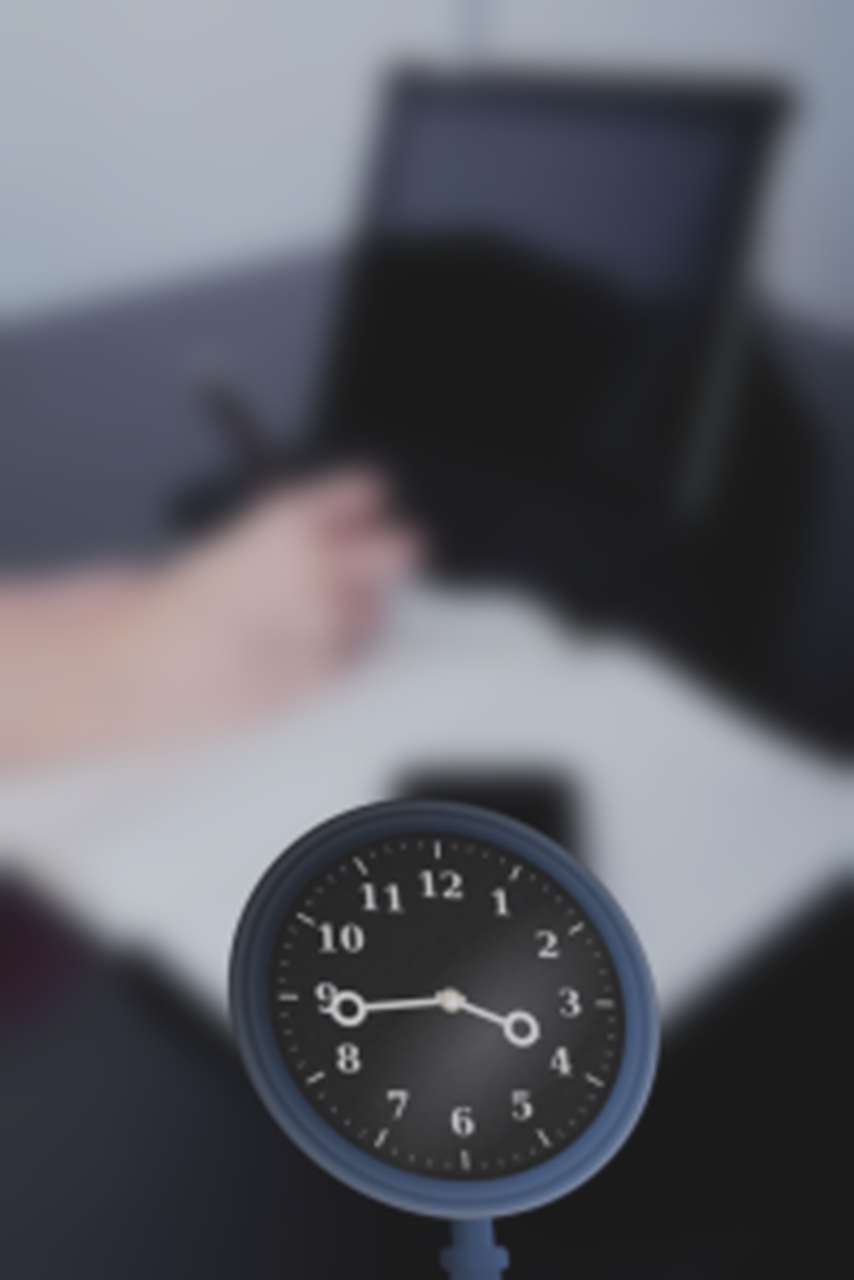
{"hour": 3, "minute": 44}
